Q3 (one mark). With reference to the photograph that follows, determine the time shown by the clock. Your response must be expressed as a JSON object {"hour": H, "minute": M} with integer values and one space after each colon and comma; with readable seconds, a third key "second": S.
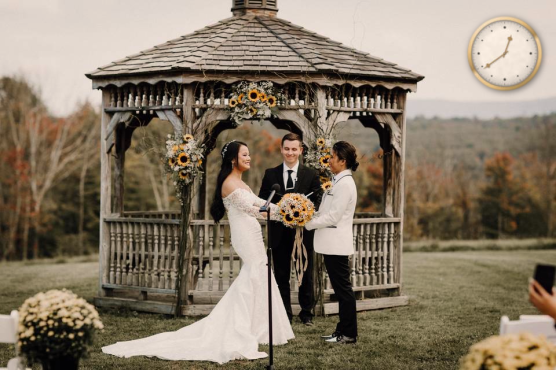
{"hour": 12, "minute": 39}
